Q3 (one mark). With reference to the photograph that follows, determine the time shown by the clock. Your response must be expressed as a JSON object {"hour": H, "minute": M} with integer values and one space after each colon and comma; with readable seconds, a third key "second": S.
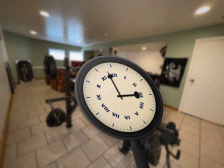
{"hour": 2, "minute": 58}
